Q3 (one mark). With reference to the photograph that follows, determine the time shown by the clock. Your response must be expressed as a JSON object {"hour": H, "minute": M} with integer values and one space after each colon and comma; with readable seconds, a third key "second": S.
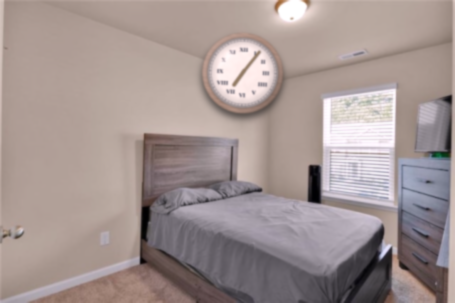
{"hour": 7, "minute": 6}
